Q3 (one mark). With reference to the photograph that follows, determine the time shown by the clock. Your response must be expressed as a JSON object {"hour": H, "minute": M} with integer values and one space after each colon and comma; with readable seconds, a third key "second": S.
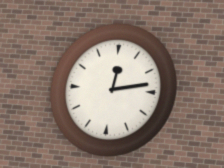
{"hour": 12, "minute": 13}
